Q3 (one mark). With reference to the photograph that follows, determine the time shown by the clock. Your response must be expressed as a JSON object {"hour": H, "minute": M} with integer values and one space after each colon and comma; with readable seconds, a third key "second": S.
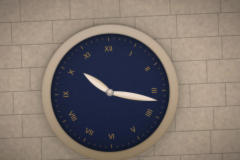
{"hour": 10, "minute": 17}
